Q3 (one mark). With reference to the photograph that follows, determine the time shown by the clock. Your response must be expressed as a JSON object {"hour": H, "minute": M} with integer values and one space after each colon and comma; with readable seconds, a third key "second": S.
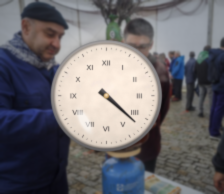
{"hour": 4, "minute": 22}
